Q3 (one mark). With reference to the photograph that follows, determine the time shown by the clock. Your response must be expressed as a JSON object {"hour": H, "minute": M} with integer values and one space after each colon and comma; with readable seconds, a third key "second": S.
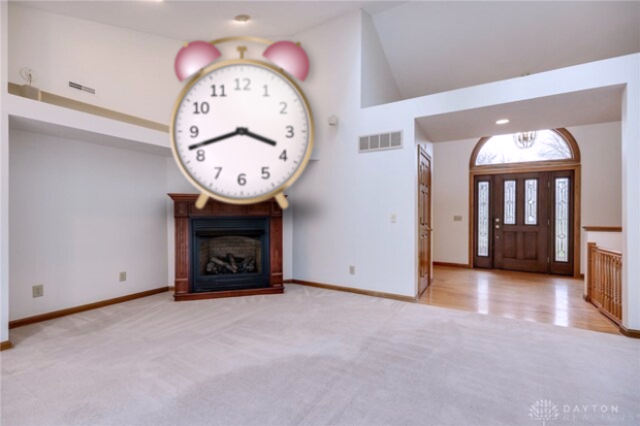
{"hour": 3, "minute": 42}
